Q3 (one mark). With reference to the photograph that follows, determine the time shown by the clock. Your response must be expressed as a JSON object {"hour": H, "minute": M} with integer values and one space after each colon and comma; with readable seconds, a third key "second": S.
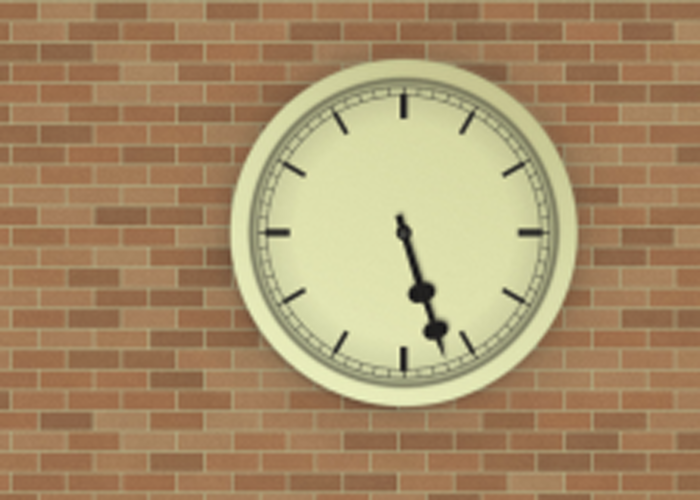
{"hour": 5, "minute": 27}
